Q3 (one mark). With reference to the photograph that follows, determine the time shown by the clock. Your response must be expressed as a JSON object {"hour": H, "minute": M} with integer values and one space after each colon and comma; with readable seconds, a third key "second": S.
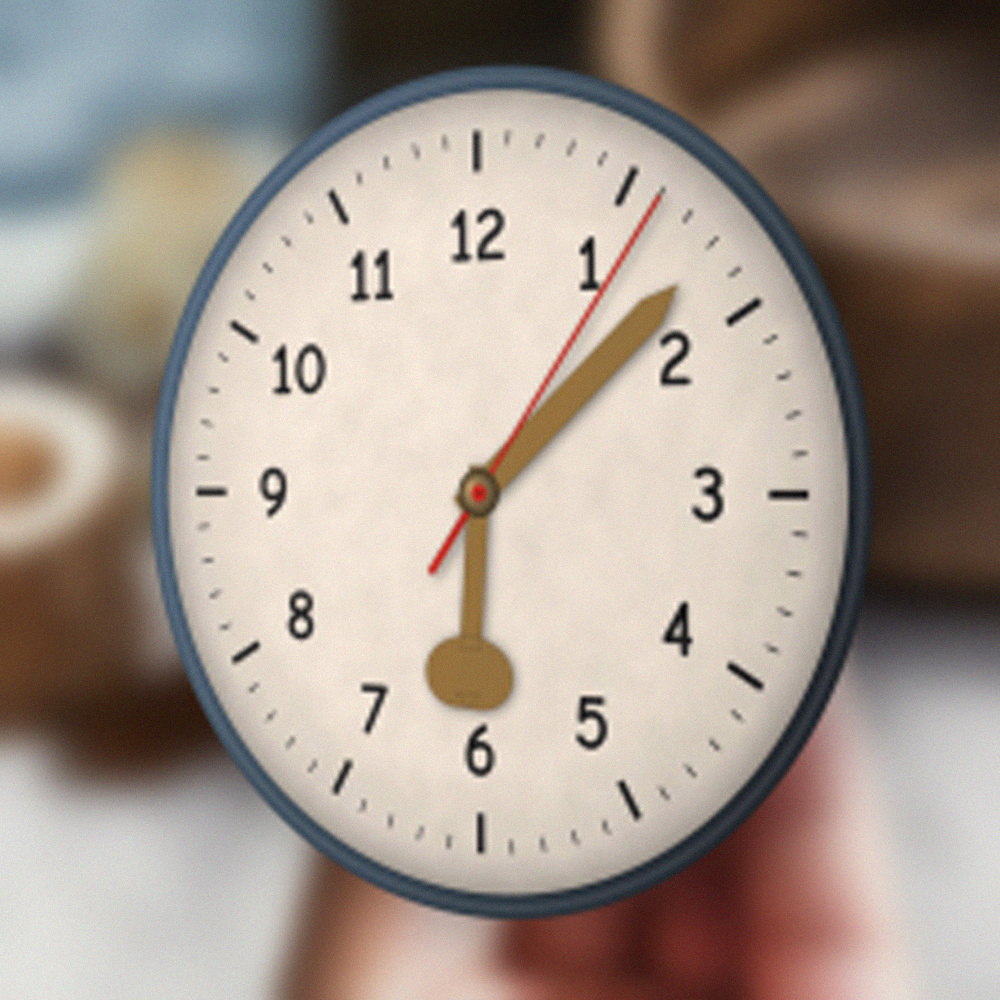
{"hour": 6, "minute": 8, "second": 6}
